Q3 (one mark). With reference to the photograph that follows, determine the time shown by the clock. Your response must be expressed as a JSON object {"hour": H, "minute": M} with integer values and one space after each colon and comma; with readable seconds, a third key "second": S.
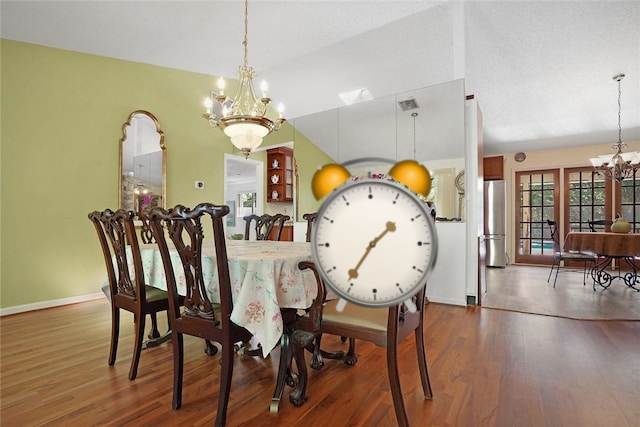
{"hour": 1, "minute": 36}
